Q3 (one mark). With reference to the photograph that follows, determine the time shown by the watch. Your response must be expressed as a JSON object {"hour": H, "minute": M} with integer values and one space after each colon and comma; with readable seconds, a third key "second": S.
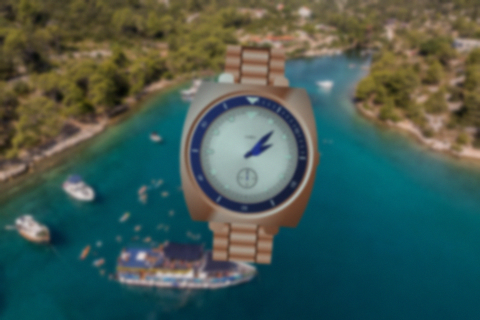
{"hour": 2, "minute": 7}
